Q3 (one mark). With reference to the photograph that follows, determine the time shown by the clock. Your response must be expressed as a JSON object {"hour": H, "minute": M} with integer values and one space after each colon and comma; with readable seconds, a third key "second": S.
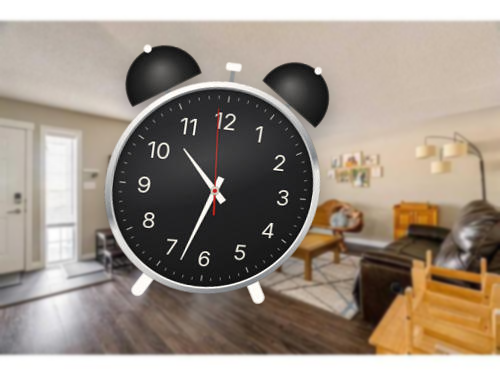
{"hour": 10, "minute": 32, "second": 59}
